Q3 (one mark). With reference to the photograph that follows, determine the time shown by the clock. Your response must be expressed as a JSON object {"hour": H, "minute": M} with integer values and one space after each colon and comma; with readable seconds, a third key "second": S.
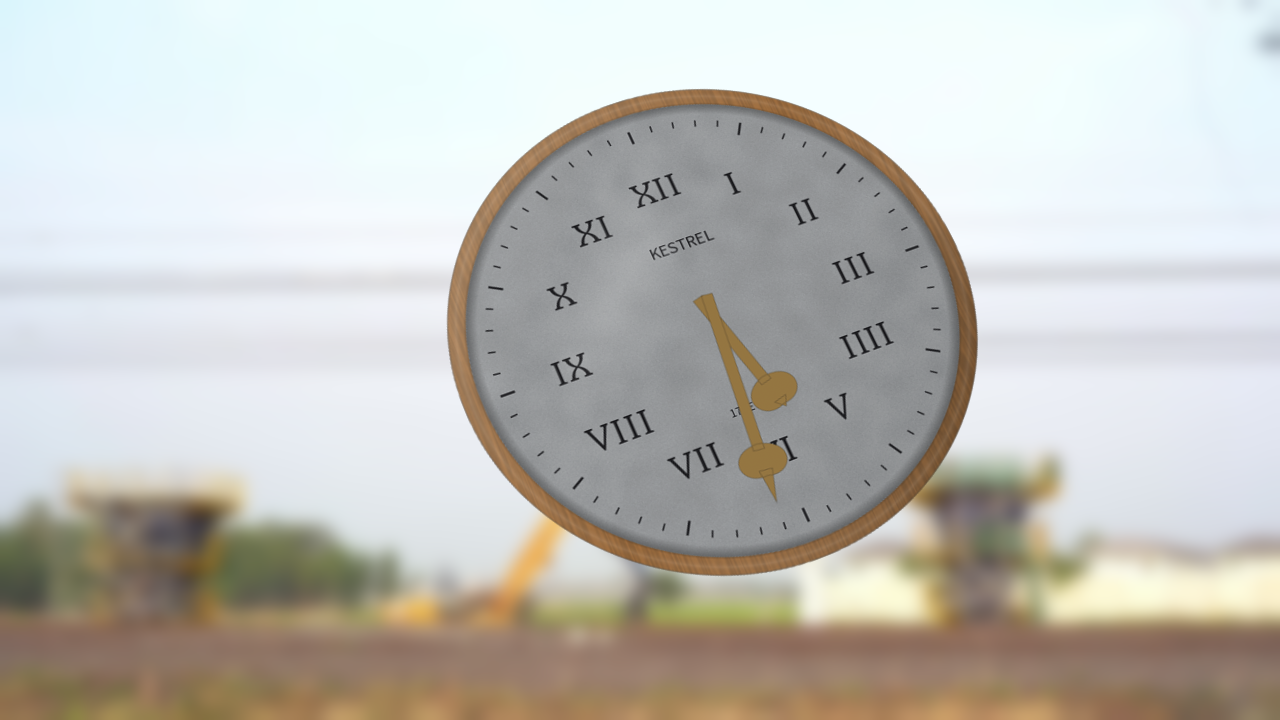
{"hour": 5, "minute": 31}
